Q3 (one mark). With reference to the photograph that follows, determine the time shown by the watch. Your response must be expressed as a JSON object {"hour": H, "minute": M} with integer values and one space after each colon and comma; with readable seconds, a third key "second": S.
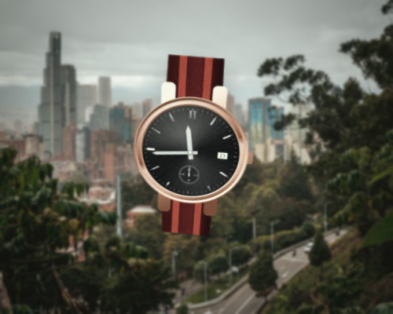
{"hour": 11, "minute": 44}
